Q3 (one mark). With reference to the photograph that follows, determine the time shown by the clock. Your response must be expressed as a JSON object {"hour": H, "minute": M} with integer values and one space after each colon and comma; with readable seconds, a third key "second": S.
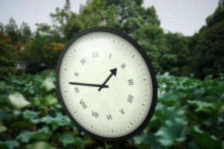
{"hour": 1, "minute": 47}
